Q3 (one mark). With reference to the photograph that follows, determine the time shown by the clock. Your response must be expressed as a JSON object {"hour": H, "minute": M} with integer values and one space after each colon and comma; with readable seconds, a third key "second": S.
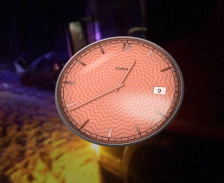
{"hour": 12, "minute": 39}
